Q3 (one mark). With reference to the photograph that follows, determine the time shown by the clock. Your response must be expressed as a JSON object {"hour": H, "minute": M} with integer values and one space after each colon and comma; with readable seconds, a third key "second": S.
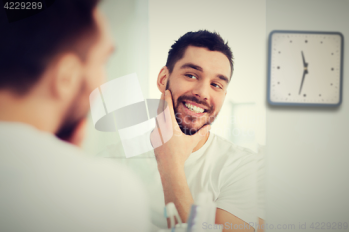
{"hour": 11, "minute": 32}
